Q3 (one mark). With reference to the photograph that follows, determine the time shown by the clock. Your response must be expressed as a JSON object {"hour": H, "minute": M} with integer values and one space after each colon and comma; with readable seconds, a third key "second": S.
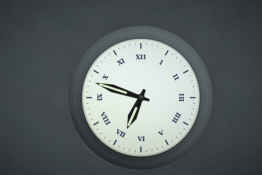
{"hour": 6, "minute": 48}
